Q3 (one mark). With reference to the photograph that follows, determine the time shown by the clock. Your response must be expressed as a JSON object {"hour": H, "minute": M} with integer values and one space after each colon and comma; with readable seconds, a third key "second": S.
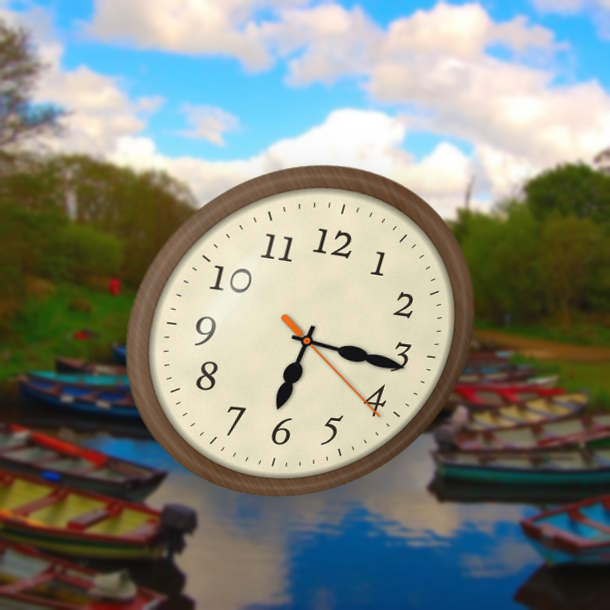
{"hour": 6, "minute": 16, "second": 21}
